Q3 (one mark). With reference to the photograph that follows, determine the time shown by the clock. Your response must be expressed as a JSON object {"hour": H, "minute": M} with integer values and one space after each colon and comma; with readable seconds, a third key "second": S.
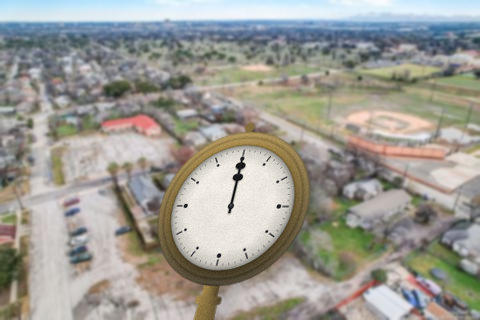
{"hour": 12, "minute": 0}
